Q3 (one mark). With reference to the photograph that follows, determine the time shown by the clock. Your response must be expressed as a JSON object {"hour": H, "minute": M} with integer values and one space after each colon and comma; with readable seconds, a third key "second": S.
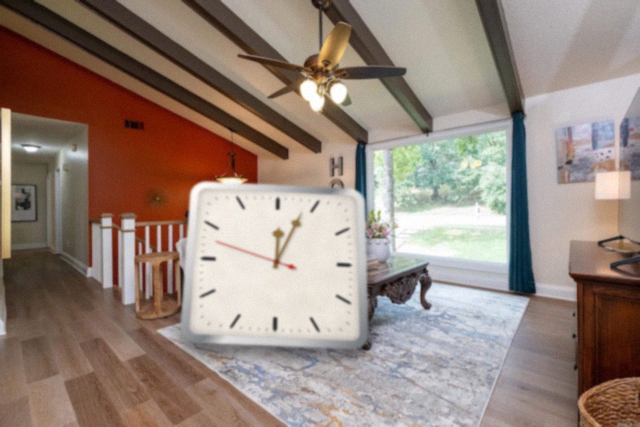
{"hour": 12, "minute": 3, "second": 48}
